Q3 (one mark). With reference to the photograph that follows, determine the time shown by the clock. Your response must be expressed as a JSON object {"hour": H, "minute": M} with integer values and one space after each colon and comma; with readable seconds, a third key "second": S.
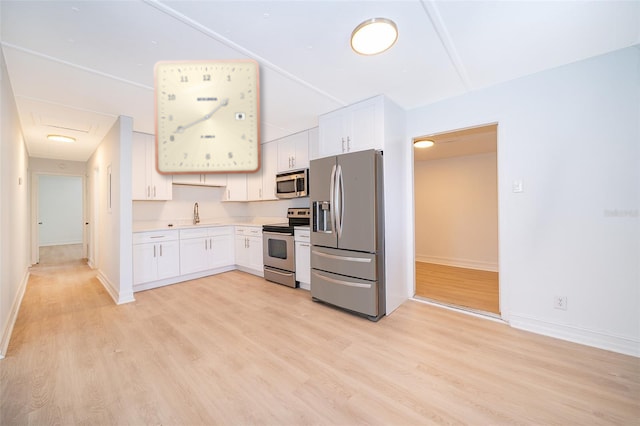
{"hour": 1, "minute": 41}
